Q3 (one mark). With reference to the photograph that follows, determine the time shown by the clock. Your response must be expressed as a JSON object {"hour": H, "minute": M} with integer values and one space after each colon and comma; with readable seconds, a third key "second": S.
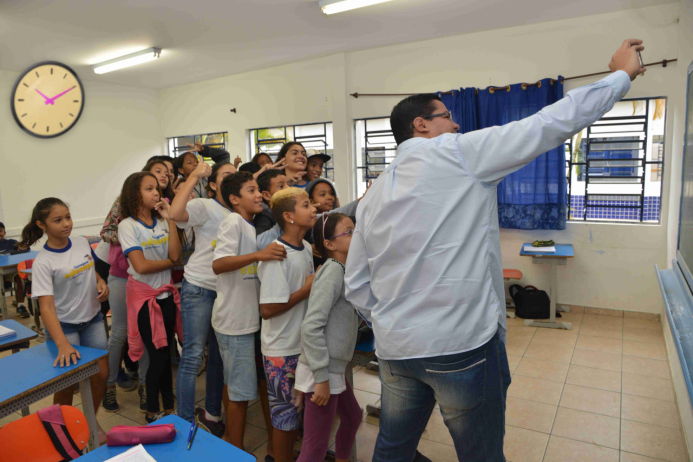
{"hour": 10, "minute": 10}
